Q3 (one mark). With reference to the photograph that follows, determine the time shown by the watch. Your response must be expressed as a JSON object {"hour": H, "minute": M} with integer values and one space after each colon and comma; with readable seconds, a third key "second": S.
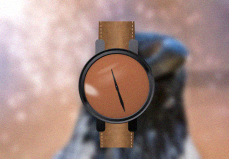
{"hour": 11, "minute": 27}
